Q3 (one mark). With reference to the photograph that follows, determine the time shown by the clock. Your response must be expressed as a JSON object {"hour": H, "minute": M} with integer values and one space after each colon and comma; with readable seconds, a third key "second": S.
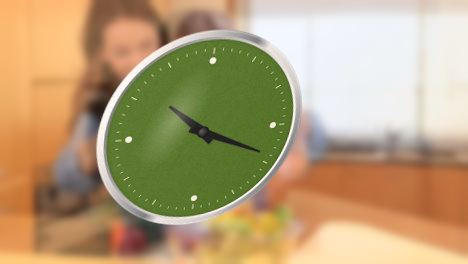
{"hour": 10, "minute": 19}
